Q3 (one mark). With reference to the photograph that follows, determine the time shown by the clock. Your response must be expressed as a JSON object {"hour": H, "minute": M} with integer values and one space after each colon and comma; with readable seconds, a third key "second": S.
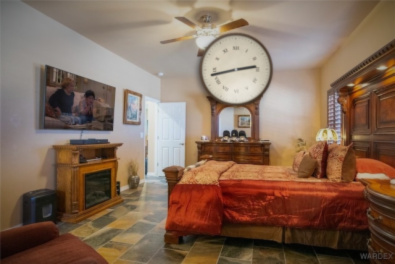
{"hour": 2, "minute": 43}
